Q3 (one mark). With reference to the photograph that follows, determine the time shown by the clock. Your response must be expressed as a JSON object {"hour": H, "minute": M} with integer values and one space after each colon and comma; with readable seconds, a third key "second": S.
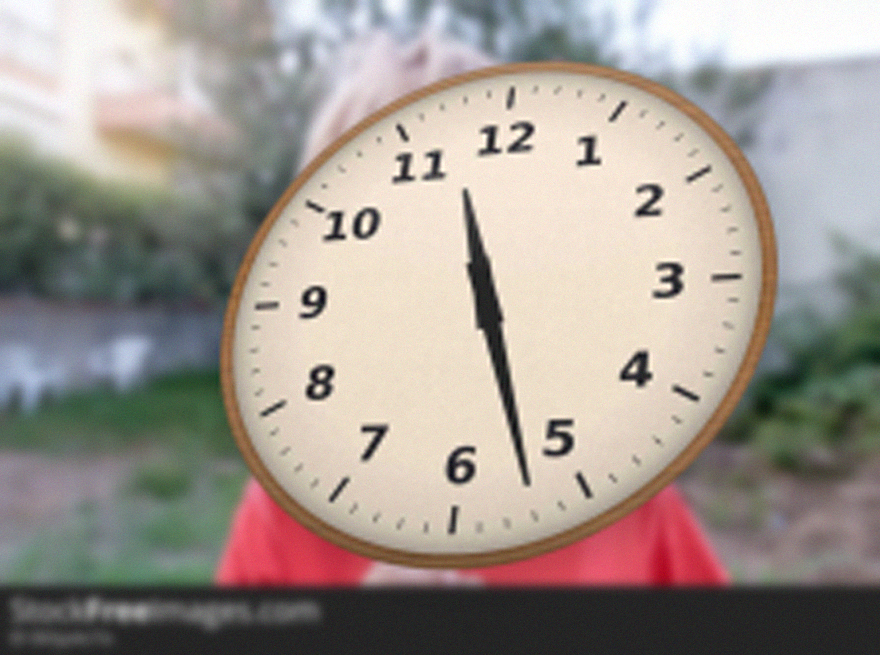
{"hour": 11, "minute": 27}
